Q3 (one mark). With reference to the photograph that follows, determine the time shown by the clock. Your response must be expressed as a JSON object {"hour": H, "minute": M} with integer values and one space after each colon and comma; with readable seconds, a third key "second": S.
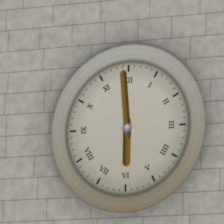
{"hour": 5, "minute": 59}
